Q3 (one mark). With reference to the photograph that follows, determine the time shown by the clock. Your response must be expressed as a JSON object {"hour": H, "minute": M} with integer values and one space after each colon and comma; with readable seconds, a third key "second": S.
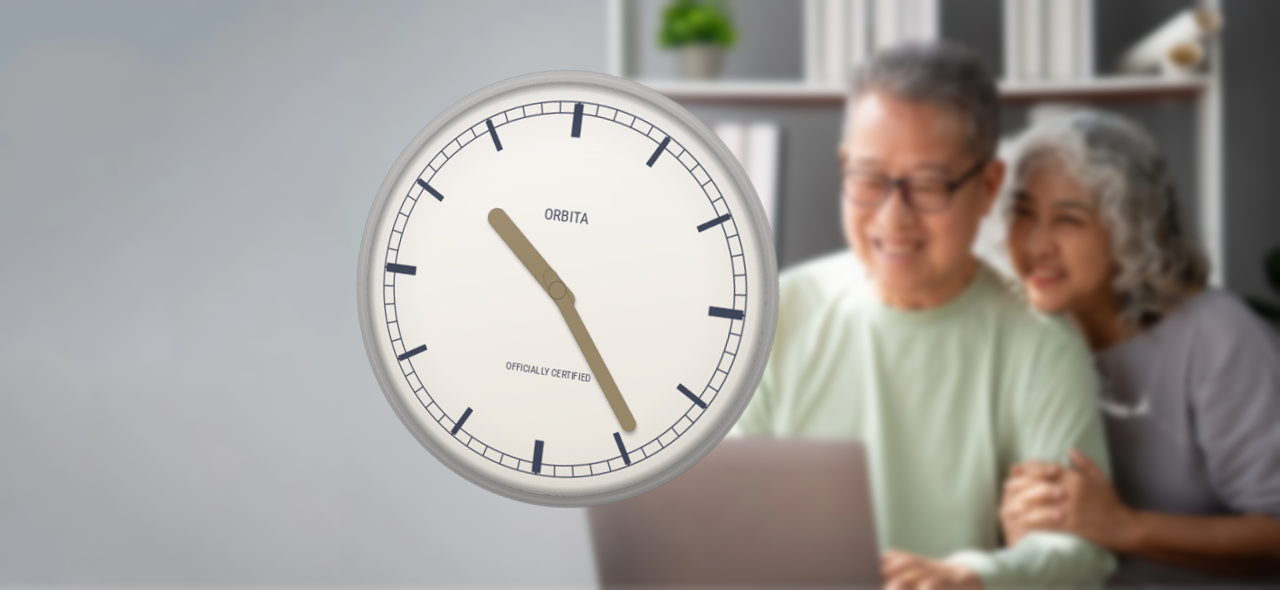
{"hour": 10, "minute": 24}
